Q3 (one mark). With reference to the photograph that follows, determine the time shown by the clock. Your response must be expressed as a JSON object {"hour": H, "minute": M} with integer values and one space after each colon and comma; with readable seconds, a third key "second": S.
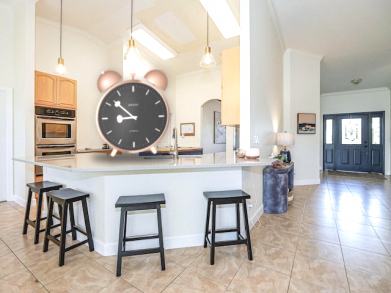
{"hour": 8, "minute": 52}
